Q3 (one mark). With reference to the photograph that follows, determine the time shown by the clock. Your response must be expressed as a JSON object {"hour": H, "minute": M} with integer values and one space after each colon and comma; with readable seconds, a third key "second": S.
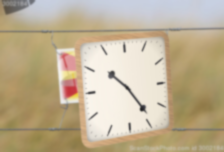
{"hour": 10, "minute": 24}
